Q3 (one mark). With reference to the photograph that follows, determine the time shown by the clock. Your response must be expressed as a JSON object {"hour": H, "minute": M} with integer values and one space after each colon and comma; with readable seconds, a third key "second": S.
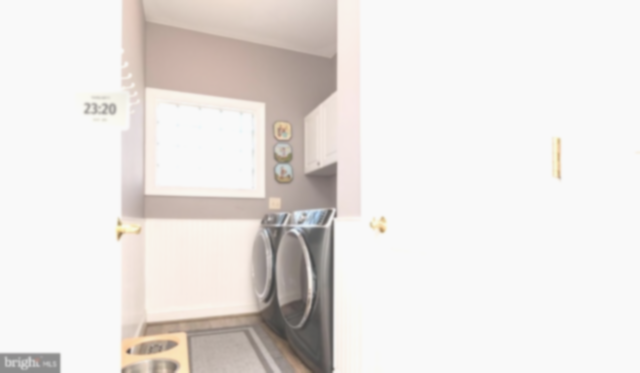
{"hour": 23, "minute": 20}
